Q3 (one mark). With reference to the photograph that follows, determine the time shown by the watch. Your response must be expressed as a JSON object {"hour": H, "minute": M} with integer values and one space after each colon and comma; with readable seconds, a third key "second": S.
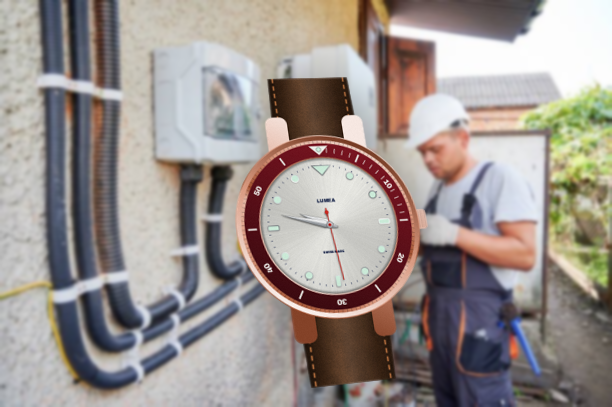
{"hour": 9, "minute": 47, "second": 29}
